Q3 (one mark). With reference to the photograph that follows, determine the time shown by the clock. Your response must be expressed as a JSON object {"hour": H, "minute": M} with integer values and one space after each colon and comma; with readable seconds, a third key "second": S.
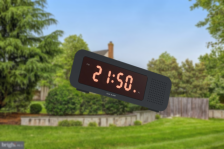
{"hour": 21, "minute": 50}
